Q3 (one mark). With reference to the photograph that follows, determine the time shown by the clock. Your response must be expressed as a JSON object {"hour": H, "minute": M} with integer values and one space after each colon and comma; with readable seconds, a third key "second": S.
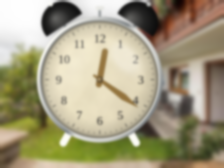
{"hour": 12, "minute": 21}
